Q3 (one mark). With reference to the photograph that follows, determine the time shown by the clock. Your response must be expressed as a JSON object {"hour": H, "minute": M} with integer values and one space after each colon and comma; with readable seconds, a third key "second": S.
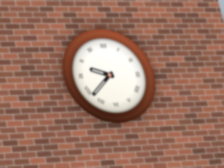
{"hour": 9, "minute": 38}
